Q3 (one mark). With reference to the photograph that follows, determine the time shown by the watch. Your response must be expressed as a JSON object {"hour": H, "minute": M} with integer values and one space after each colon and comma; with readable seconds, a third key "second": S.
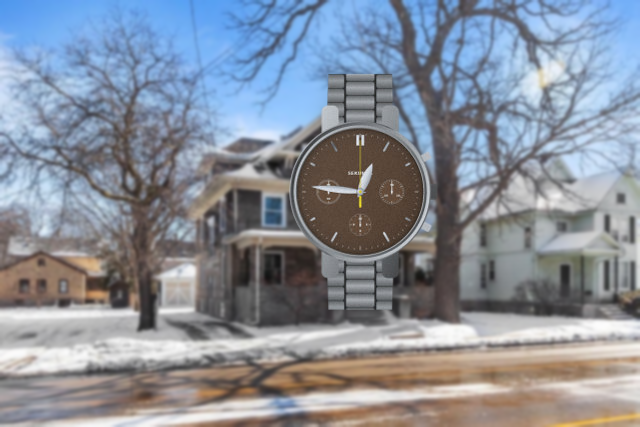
{"hour": 12, "minute": 46}
